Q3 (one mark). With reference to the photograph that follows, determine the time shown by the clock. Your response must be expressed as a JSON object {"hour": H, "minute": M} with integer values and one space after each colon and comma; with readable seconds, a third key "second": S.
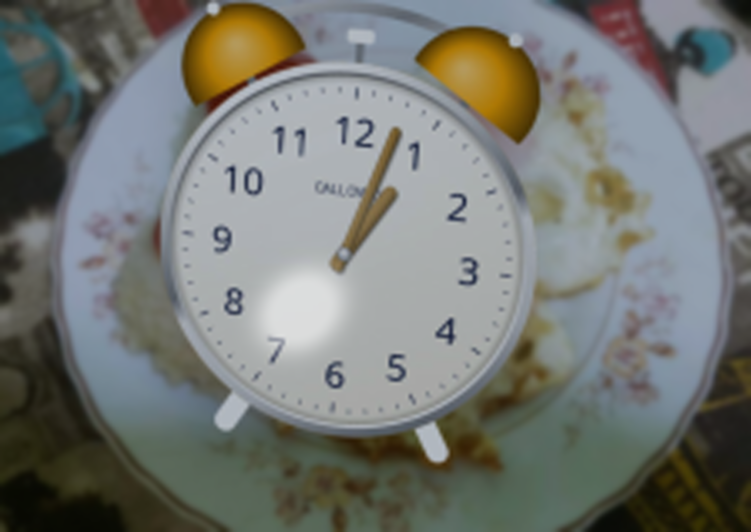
{"hour": 1, "minute": 3}
